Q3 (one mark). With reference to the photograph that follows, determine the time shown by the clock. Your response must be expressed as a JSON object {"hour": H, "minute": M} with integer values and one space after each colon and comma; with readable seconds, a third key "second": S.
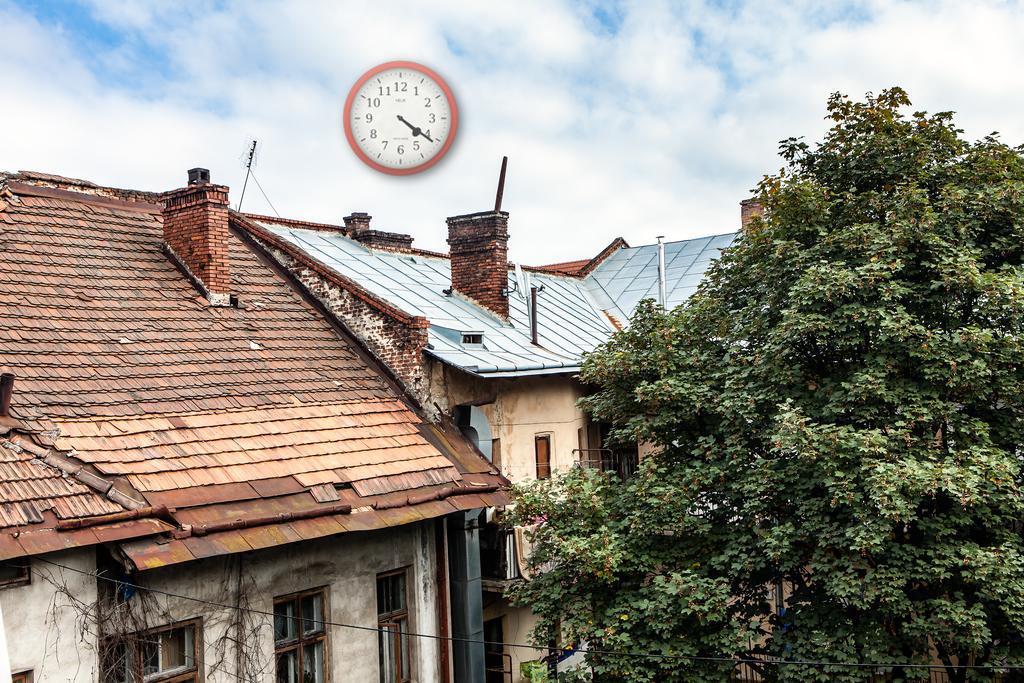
{"hour": 4, "minute": 21}
